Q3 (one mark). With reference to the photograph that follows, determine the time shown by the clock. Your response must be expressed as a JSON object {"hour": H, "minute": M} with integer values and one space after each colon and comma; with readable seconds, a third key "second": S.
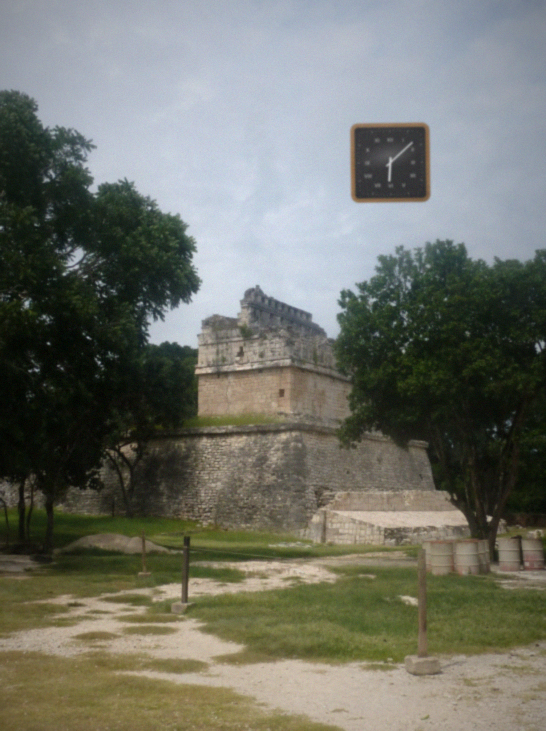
{"hour": 6, "minute": 8}
